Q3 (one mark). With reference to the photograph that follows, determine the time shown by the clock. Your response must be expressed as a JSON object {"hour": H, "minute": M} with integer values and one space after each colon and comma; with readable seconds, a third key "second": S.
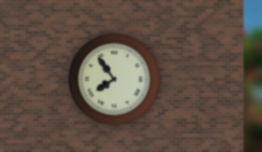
{"hour": 7, "minute": 54}
